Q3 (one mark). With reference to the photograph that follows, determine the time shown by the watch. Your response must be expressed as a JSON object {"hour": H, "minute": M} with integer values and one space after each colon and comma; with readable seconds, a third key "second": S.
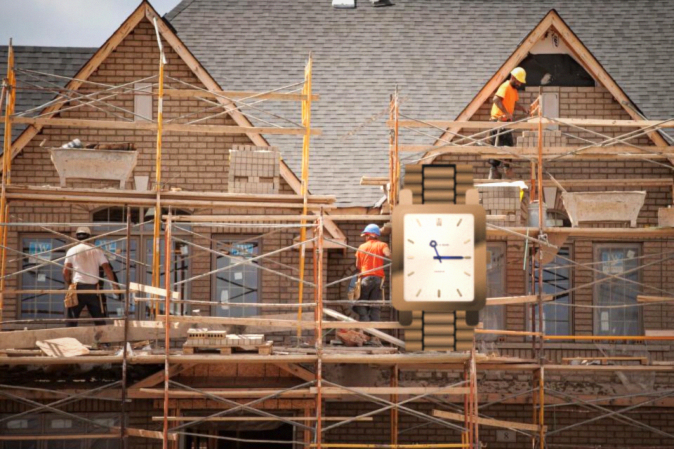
{"hour": 11, "minute": 15}
